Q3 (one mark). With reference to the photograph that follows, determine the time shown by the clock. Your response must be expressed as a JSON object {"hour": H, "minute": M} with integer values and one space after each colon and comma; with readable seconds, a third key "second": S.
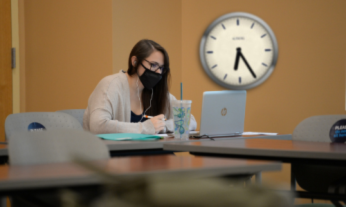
{"hour": 6, "minute": 25}
